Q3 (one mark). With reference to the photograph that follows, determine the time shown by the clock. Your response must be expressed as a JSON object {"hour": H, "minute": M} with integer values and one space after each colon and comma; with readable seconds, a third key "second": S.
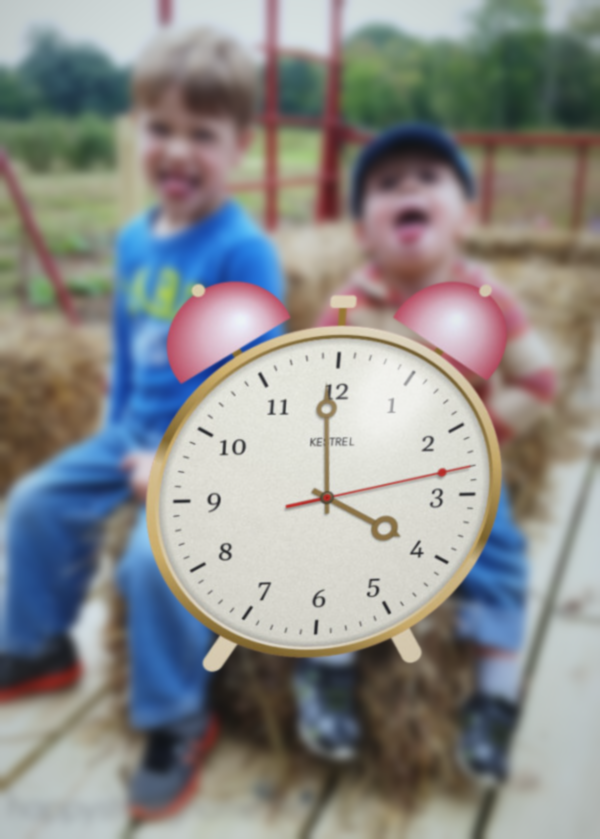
{"hour": 3, "minute": 59, "second": 13}
